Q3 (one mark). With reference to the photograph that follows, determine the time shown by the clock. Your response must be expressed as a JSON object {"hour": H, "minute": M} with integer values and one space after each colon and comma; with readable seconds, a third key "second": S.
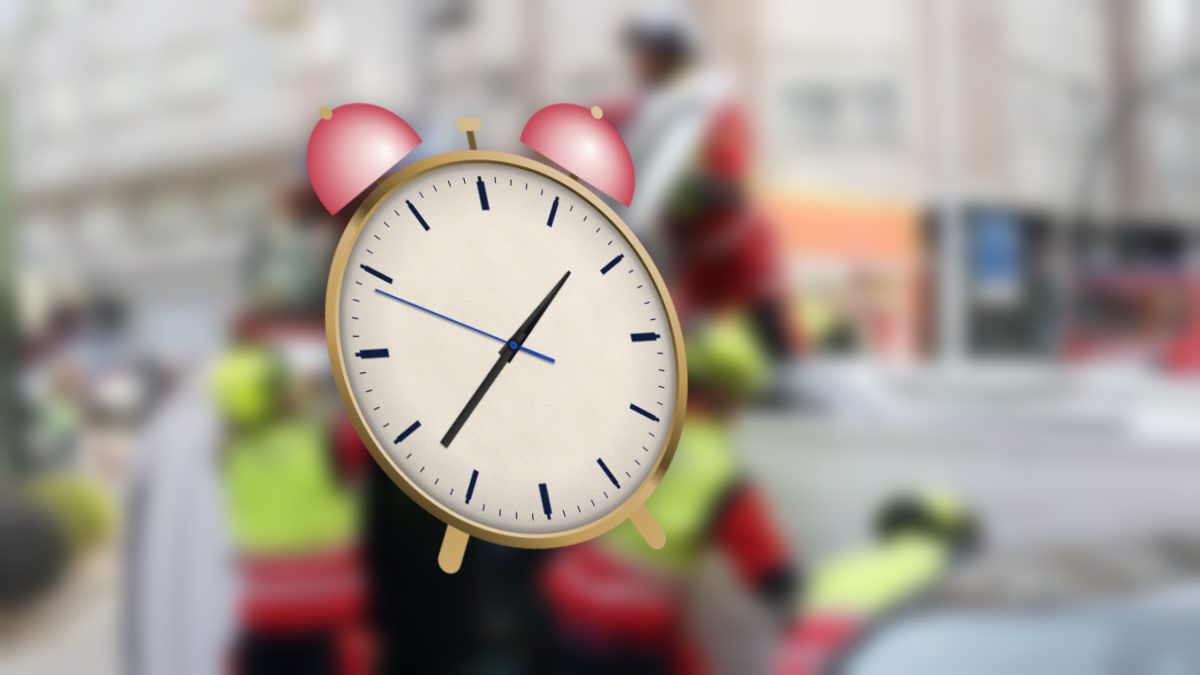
{"hour": 1, "minute": 37, "second": 49}
